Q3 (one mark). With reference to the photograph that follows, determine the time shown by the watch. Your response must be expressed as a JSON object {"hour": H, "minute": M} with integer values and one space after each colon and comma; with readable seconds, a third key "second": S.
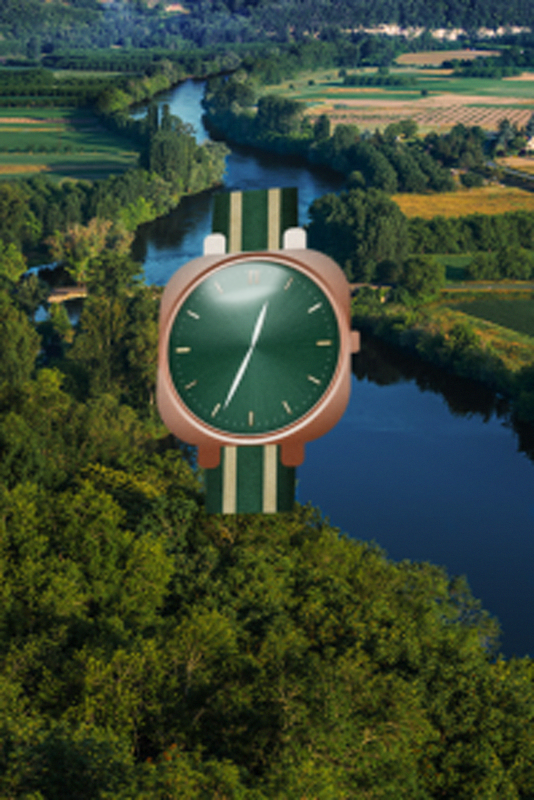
{"hour": 12, "minute": 34}
